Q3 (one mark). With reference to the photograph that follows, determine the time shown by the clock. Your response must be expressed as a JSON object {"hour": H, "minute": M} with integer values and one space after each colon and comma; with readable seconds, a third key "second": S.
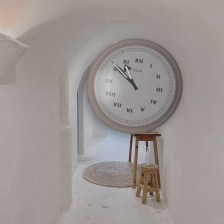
{"hour": 10, "minute": 51}
